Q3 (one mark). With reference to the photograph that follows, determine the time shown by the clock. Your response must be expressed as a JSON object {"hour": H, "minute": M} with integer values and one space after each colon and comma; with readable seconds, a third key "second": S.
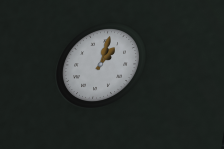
{"hour": 1, "minute": 1}
